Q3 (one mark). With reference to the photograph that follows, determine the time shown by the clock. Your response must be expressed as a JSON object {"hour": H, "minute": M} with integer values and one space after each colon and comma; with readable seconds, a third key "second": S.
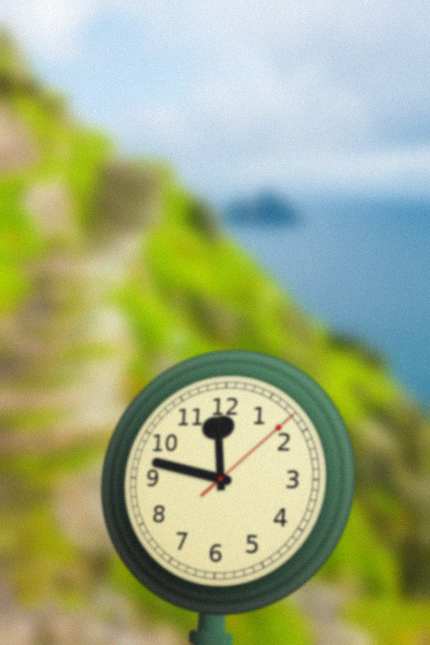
{"hour": 11, "minute": 47, "second": 8}
